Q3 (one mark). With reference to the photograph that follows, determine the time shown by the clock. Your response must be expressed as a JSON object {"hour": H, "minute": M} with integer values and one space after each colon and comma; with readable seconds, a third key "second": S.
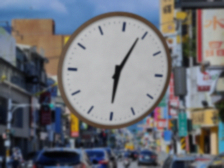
{"hour": 6, "minute": 4}
